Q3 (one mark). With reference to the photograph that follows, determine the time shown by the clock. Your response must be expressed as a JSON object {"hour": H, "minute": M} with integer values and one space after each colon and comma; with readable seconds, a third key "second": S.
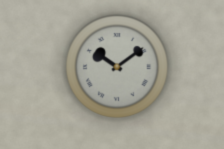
{"hour": 10, "minute": 9}
